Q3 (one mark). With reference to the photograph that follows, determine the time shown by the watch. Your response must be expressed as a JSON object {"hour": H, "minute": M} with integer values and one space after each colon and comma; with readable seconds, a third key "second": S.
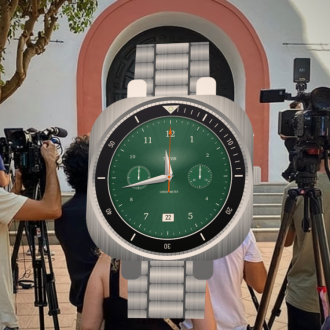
{"hour": 11, "minute": 43}
